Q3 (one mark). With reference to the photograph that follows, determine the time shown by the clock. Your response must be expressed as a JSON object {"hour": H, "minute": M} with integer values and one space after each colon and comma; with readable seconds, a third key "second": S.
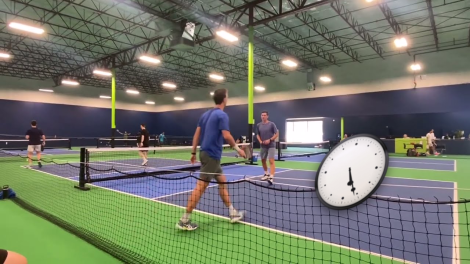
{"hour": 5, "minute": 26}
